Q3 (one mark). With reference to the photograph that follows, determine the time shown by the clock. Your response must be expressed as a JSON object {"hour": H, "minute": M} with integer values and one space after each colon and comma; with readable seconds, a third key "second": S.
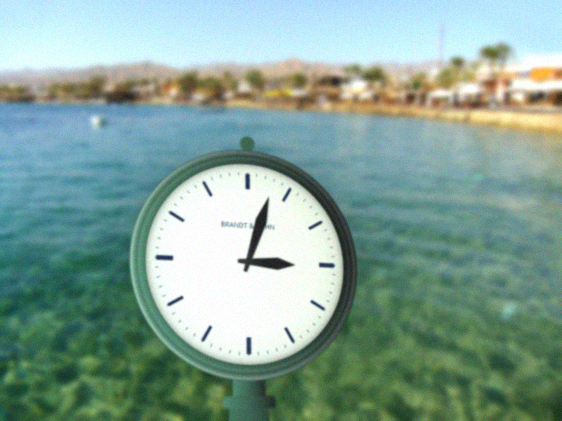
{"hour": 3, "minute": 3}
